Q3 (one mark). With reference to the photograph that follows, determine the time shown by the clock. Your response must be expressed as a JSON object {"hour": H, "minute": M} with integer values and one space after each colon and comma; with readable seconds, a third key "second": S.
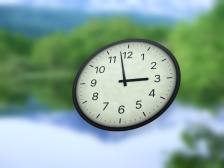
{"hour": 2, "minute": 58}
